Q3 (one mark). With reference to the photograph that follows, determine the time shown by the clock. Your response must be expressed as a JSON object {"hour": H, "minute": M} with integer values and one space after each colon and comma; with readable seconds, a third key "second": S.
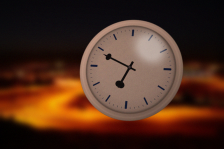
{"hour": 6, "minute": 49}
